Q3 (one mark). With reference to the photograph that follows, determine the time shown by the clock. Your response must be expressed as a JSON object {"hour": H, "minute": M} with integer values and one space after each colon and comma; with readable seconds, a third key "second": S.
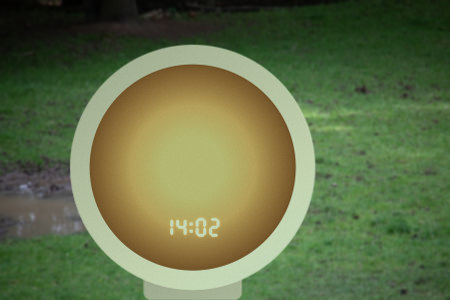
{"hour": 14, "minute": 2}
